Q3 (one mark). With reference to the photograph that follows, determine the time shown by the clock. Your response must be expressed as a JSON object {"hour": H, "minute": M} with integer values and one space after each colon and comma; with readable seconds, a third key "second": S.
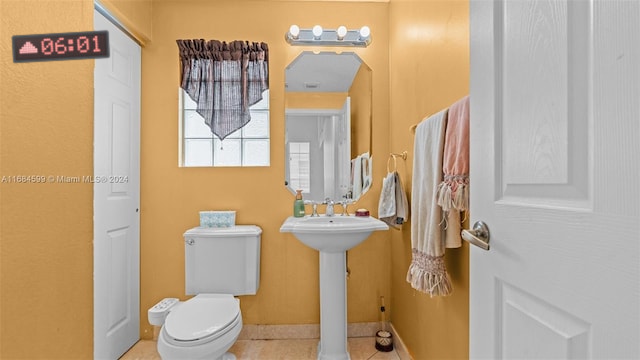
{"hour": 6, "minute": 1}
